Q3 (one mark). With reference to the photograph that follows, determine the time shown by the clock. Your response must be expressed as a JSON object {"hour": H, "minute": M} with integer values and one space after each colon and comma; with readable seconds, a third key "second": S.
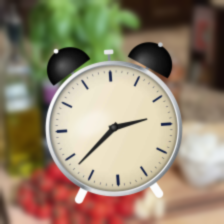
{"hour": 2, "minute": 38}
